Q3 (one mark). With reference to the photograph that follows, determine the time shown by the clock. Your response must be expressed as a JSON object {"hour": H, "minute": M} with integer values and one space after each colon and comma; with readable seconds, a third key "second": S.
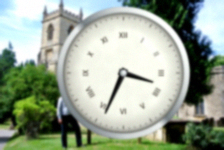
{"hour": 3, "minute": 34}
